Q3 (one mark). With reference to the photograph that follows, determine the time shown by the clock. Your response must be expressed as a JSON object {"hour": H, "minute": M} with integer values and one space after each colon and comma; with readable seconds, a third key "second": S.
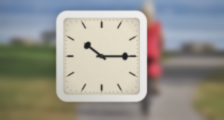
{"hour": 10, "minute": 15}
